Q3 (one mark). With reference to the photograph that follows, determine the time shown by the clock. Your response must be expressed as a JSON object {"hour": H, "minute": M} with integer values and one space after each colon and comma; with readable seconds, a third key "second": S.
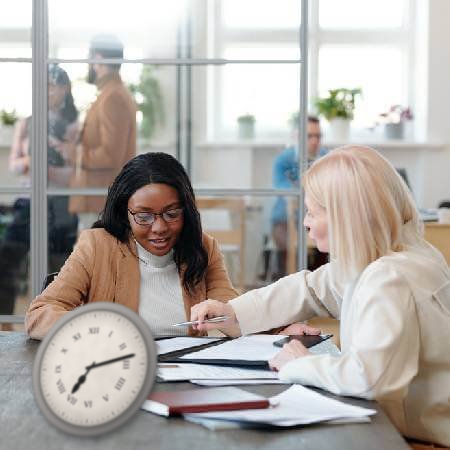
{"hour": 7, "minute": 13}
